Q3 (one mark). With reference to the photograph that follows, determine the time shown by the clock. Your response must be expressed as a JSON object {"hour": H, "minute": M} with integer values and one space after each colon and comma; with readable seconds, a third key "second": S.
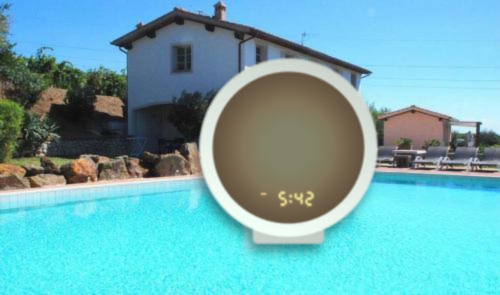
{"hour": 5, "minute": 42}
